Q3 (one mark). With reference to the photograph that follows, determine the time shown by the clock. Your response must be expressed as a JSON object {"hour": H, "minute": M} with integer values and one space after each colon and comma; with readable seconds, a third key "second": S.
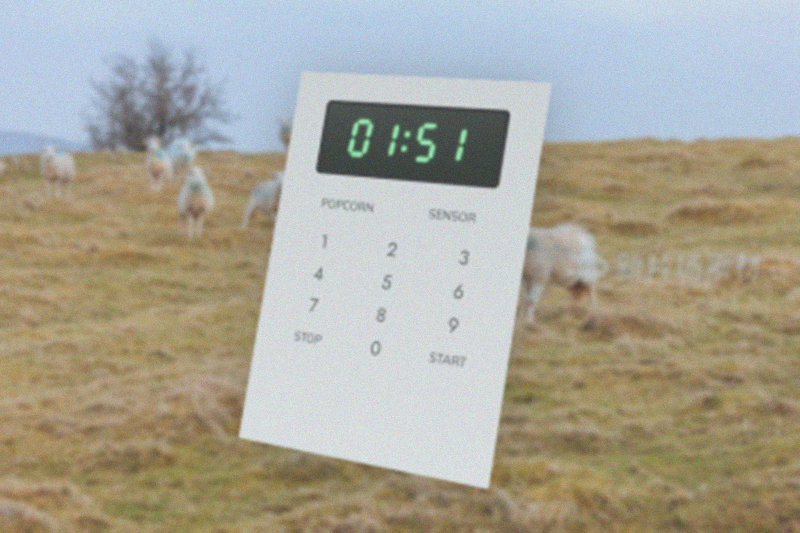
{"hour": 1, "minute": 51}
